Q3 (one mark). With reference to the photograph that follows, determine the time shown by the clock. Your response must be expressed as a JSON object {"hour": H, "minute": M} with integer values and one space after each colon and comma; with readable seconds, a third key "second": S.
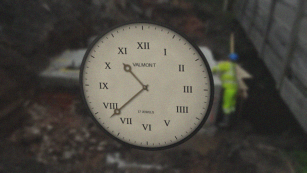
{"hour": 10, "minute": 38}
